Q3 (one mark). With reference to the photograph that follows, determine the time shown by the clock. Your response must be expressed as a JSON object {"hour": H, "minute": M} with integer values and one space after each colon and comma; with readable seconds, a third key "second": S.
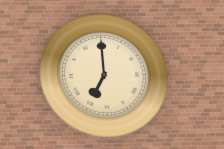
{"hour": 7, "minute": 0}
